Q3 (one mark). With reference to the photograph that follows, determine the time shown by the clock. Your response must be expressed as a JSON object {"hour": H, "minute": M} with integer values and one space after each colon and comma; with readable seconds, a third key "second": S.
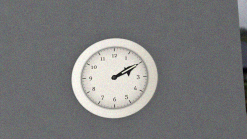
{"hour": 2, "minute": 10}
